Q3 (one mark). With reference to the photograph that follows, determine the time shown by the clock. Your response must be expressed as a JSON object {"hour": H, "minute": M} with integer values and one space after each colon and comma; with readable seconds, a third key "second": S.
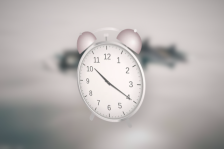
{"hour": 10, "minute": 20}
